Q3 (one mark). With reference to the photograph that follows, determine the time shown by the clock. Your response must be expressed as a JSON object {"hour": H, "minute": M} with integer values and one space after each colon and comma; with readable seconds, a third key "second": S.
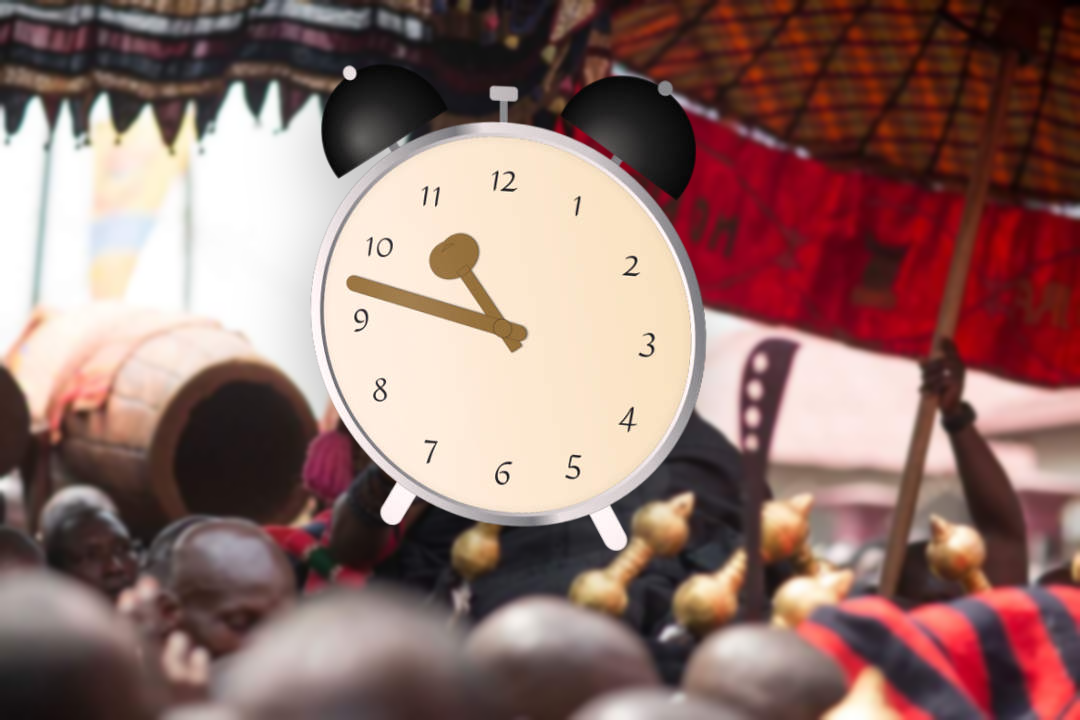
{"hour": 10, "minute": 47}
